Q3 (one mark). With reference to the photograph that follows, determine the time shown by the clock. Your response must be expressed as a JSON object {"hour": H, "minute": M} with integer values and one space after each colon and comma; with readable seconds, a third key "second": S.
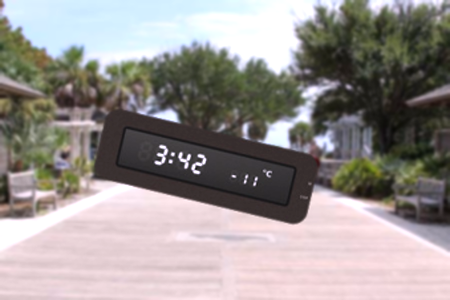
{"hour": 3, "minute": 42}
